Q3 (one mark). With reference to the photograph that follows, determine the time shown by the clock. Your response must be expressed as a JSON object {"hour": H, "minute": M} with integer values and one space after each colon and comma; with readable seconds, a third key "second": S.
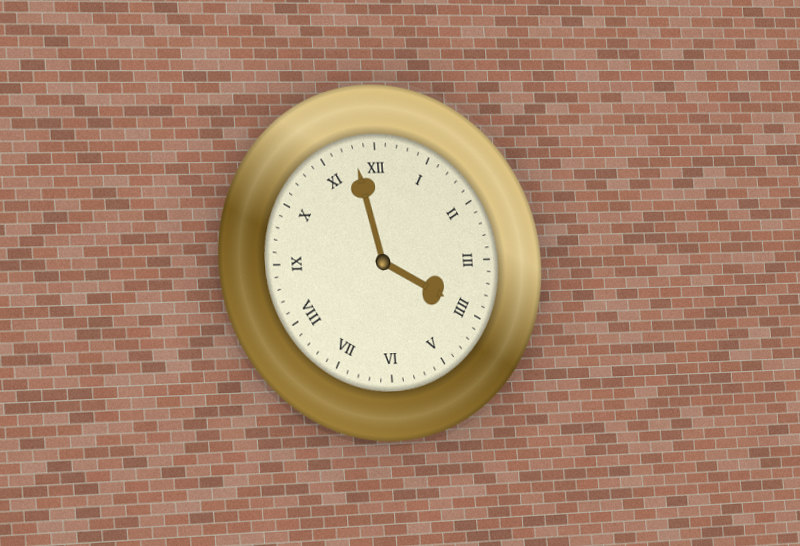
{"hour": 3, "minute": 58}
